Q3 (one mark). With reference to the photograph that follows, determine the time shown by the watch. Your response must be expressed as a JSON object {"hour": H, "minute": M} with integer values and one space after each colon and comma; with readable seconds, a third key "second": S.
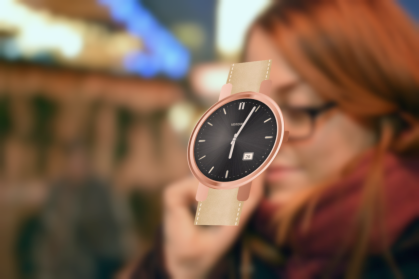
{"hour": 6, "minute": 4}
